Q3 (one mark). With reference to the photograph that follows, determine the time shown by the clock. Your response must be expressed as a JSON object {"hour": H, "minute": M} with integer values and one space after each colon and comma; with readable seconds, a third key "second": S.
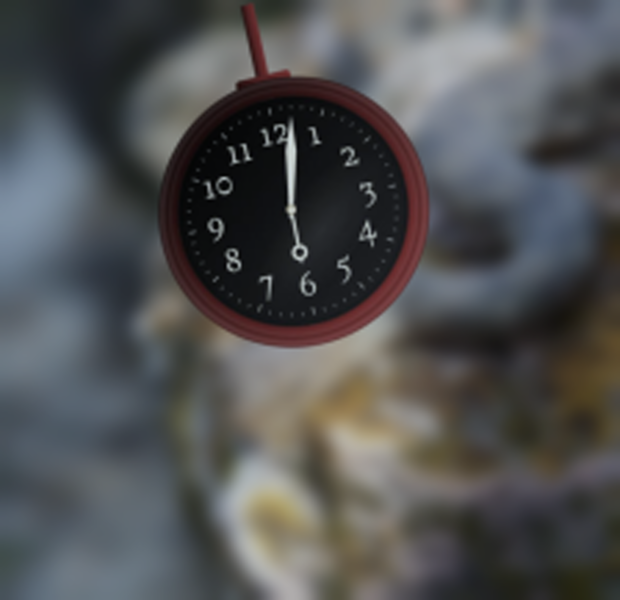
{"hour": 6, "minute": 2}
